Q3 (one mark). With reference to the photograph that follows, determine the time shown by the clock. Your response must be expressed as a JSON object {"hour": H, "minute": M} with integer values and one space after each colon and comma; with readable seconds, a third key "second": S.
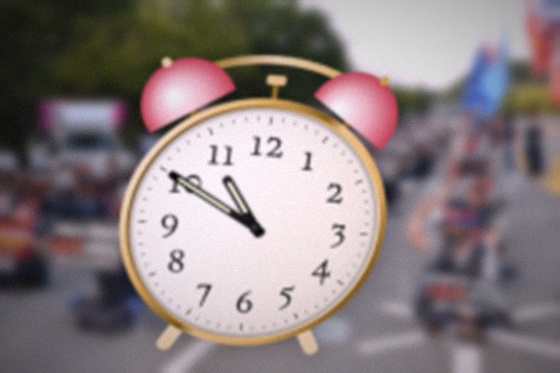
{"hour": 10, "minute": 50}
